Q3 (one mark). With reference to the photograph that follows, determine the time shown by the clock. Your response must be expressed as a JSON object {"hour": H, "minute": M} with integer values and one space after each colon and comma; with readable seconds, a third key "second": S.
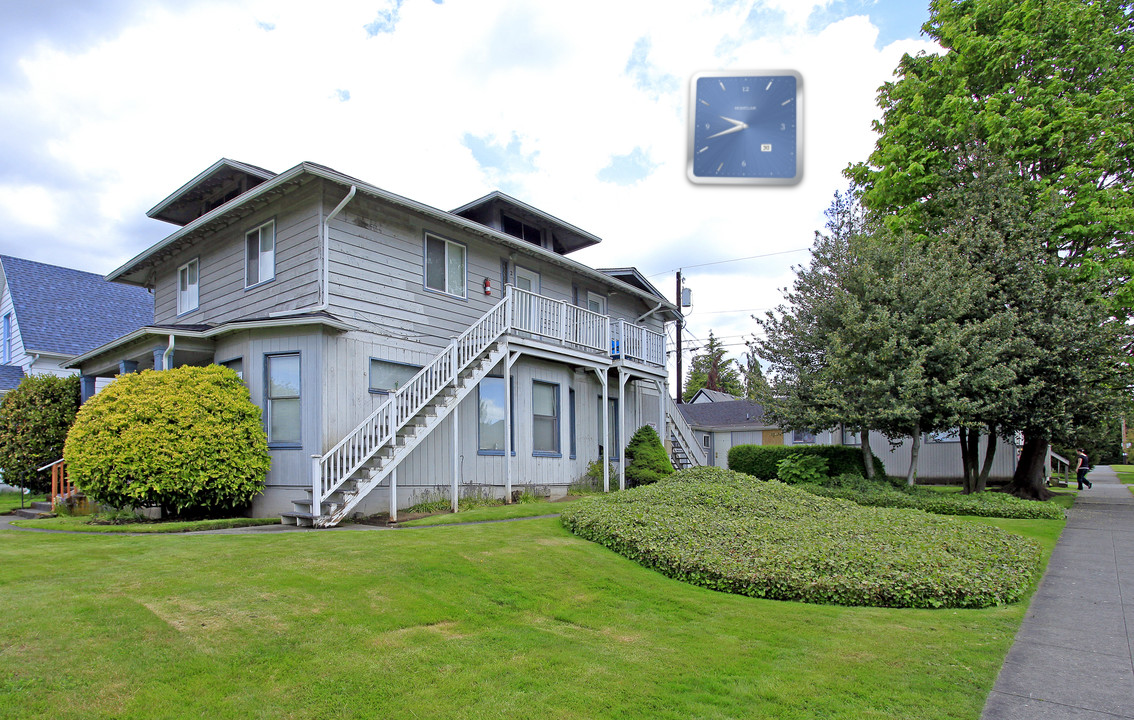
{"hour": 9, "minute": 42}
